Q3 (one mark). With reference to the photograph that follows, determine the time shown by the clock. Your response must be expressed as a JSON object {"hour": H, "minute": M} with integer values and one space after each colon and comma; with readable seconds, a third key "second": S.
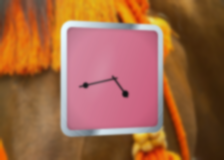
{"hour": 4, "minute": 43}
